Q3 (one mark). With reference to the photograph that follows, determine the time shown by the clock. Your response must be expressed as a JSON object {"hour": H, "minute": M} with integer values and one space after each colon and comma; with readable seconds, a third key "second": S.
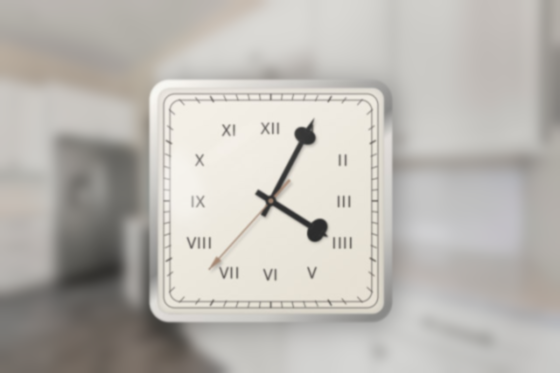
{"hour": 4, "minute": 4, "second": 37}
